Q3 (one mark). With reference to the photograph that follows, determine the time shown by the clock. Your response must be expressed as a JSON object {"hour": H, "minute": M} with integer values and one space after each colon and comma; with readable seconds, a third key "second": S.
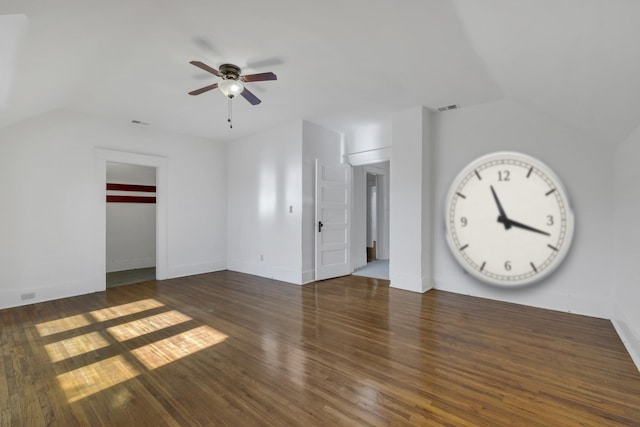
{"hour": 11, "minute": 18}
